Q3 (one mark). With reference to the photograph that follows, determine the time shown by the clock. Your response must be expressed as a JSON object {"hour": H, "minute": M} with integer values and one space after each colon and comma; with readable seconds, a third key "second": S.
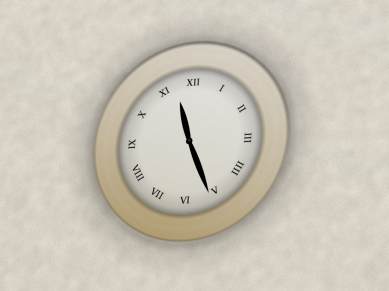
{"hour": 11, "minute": 26}
